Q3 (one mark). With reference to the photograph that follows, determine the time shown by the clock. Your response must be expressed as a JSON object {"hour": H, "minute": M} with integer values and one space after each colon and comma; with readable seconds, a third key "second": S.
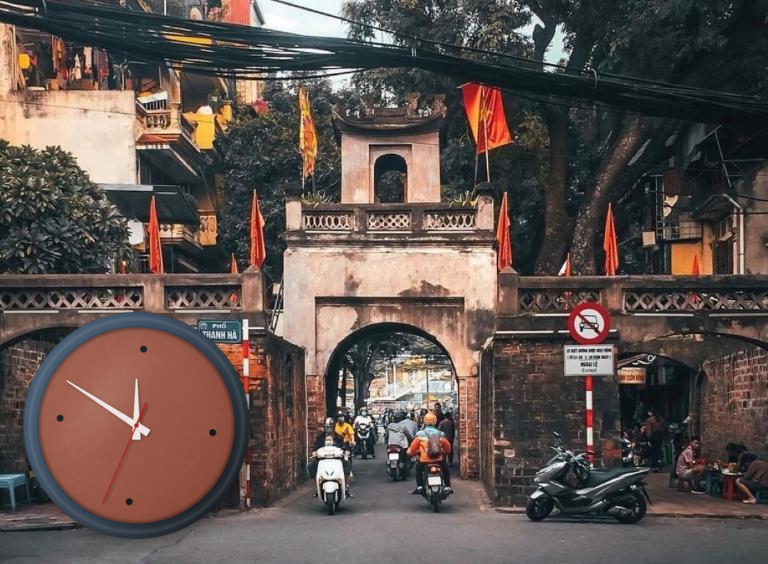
{"hour": 11, "minute": 49, "second": 33}
